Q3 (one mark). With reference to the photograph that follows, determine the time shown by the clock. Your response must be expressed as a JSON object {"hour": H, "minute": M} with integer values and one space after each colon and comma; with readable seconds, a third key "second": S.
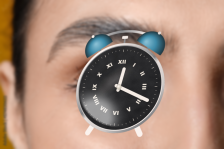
{"hour": 12, "minute": 19}
